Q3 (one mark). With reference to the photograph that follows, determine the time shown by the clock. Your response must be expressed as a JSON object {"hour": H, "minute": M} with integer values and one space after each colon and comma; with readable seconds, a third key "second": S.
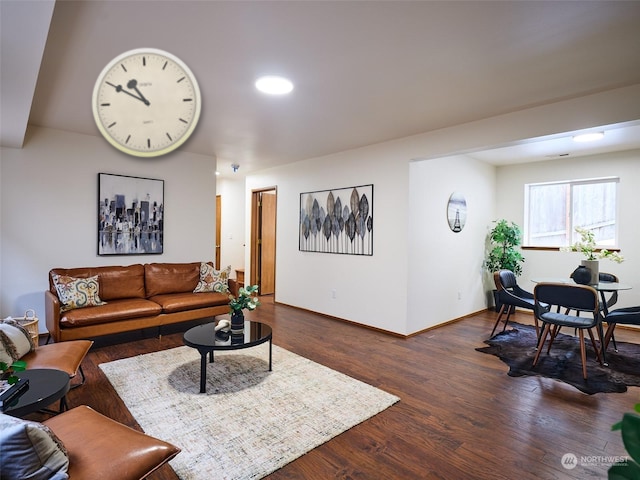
{"hour": 10, "minute": 50}
